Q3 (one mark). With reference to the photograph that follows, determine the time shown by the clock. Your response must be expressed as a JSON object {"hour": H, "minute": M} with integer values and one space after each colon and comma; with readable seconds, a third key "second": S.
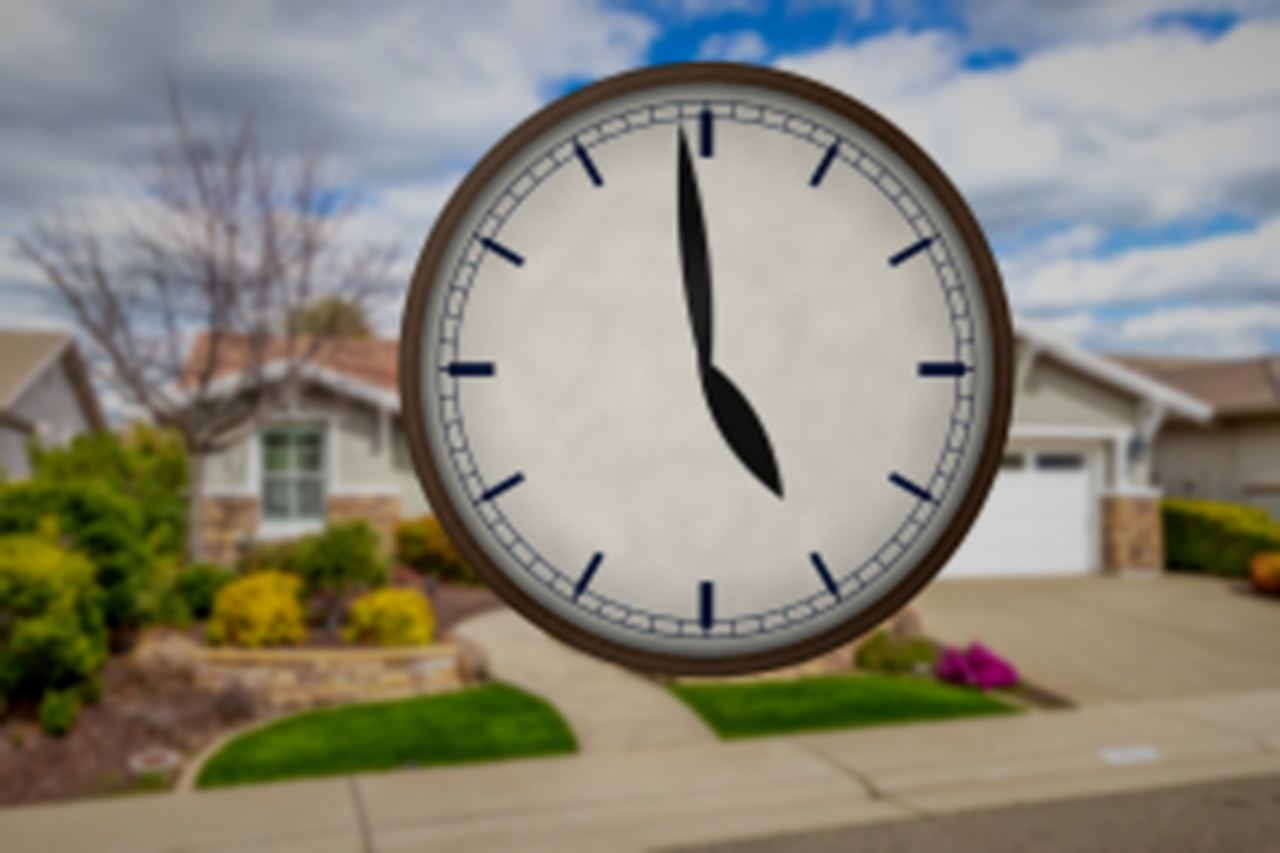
{"hour": 4, "minute": 59}
